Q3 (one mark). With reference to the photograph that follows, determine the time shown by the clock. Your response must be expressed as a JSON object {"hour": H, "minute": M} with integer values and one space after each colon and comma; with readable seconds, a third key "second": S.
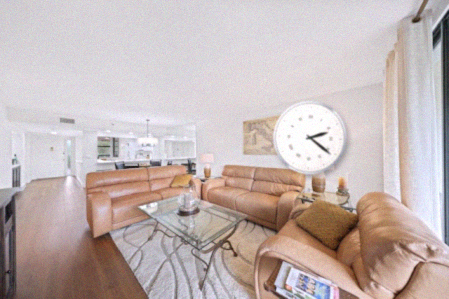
{"hour": 2, "minute": 21}
